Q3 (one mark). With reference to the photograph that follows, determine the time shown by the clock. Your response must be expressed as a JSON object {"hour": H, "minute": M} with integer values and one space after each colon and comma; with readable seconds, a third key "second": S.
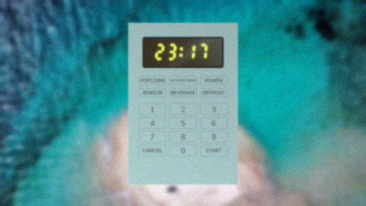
{"hour": 23, "minute": 17}
